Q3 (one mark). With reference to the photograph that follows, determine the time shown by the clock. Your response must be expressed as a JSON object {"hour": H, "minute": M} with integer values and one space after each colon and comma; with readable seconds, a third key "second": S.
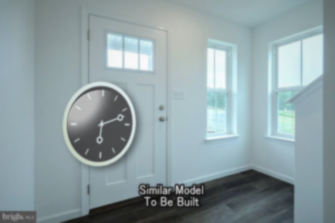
{"hour": 6, "minute": 12}
